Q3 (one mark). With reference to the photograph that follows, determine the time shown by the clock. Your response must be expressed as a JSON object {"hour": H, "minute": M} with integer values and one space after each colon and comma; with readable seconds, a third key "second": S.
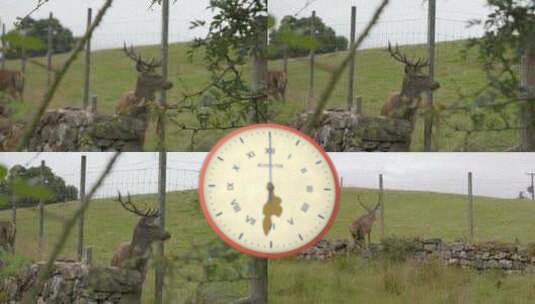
{"hour": 5, "minute": 31, "second": 0}
